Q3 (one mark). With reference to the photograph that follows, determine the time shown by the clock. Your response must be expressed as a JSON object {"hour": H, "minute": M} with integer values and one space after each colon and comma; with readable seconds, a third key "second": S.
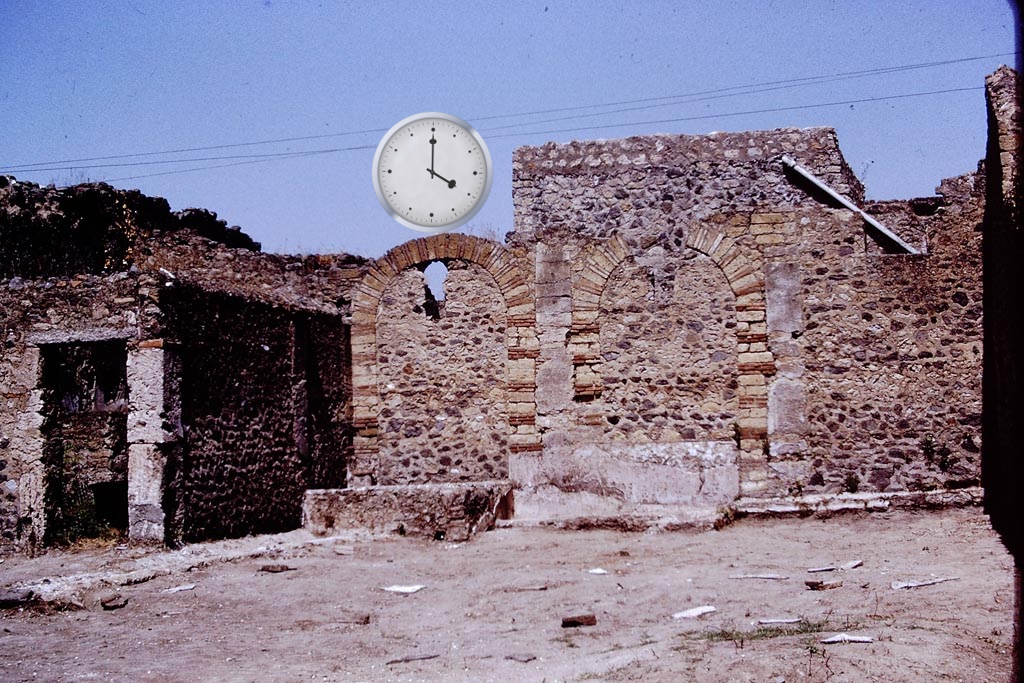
{"hour": 4, "minute": 0}
